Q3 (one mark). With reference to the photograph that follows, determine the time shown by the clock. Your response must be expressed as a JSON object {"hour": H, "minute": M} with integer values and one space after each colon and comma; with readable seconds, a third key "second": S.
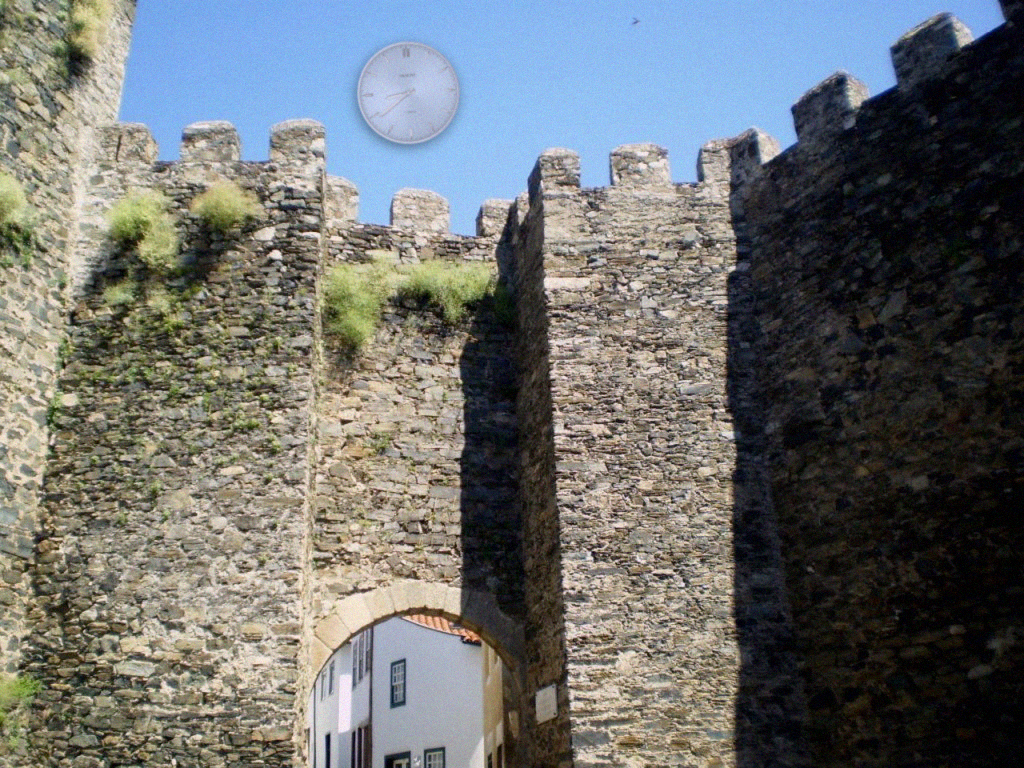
{"hour": 8, "minute": 39}
